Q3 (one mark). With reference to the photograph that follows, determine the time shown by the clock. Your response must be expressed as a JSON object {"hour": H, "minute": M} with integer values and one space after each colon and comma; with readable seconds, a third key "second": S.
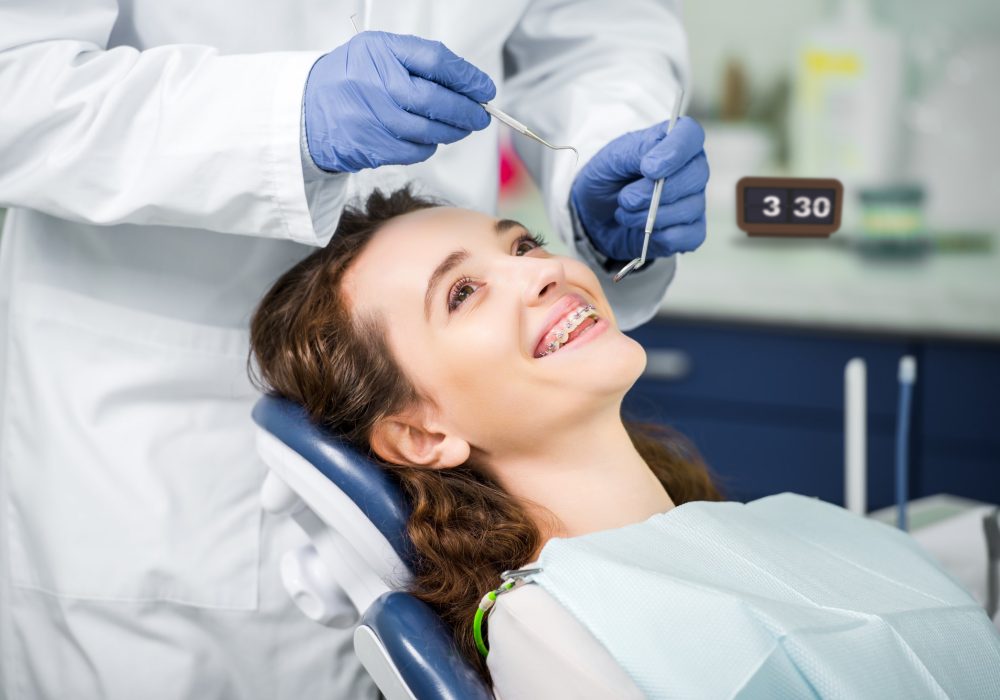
{"hour": 3, "minute": 30}
